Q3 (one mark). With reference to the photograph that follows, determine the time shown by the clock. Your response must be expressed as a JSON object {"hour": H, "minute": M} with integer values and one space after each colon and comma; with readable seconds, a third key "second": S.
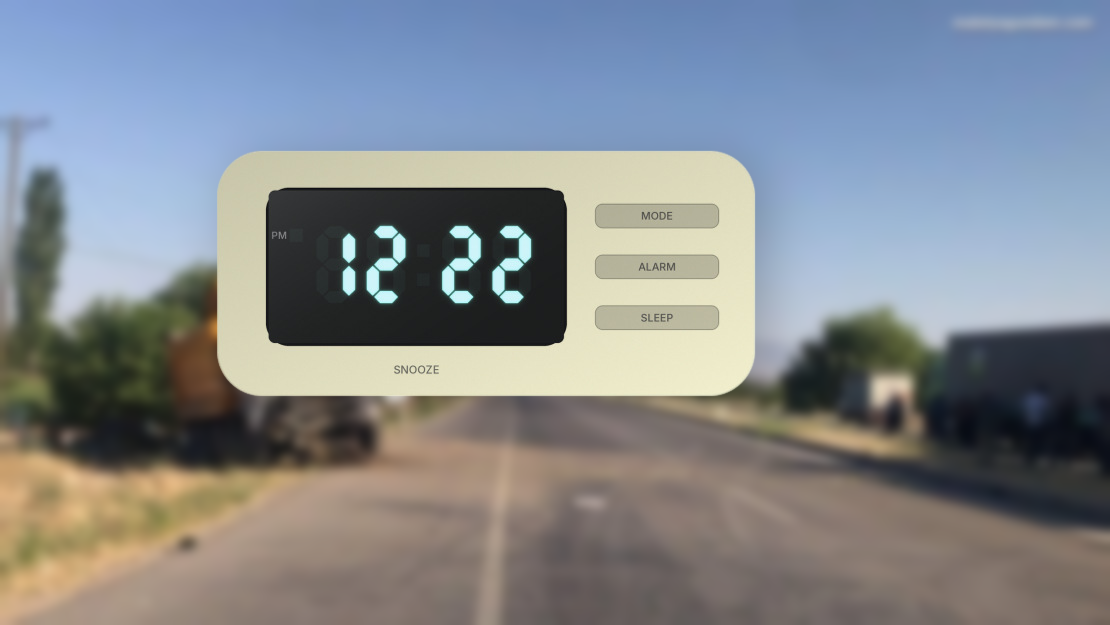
{"hour": 12, "minute": 22}
